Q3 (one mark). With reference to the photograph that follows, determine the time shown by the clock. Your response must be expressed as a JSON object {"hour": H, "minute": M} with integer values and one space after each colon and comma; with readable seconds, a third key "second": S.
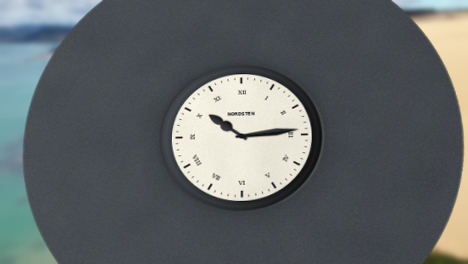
{"hour": 10, "minute": 14}
